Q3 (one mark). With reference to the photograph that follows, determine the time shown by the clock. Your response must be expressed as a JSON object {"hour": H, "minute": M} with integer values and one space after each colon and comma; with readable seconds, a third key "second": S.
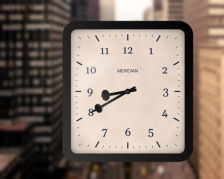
{"hour": 8, "minute": 40}
